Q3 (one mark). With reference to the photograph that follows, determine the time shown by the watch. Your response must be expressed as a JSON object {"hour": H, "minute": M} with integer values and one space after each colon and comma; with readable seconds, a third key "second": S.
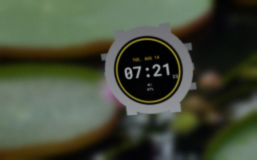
{"hour": 7, "minute": 21}
